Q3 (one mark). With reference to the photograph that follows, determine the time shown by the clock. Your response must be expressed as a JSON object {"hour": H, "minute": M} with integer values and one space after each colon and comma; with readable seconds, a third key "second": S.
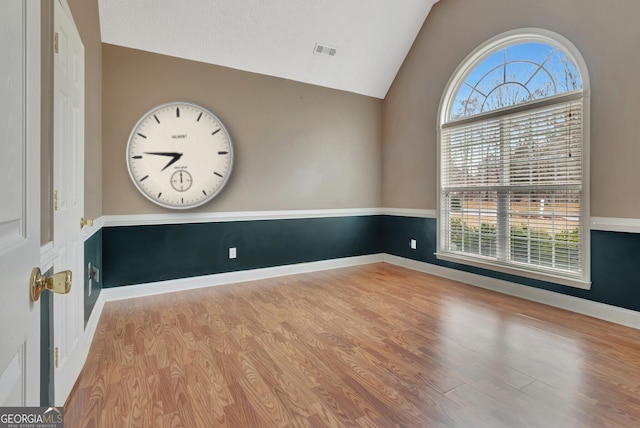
{"hour": 7, "minute": 46}
